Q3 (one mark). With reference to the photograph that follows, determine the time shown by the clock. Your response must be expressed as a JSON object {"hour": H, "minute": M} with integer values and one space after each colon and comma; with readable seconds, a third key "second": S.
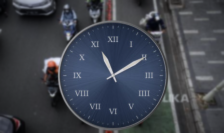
{"hour": 11, "minute": 10}
